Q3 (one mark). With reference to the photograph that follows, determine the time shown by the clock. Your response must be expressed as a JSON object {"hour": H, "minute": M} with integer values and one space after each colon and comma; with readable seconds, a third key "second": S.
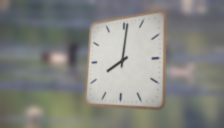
{"hour": 8, "minute": 1}
